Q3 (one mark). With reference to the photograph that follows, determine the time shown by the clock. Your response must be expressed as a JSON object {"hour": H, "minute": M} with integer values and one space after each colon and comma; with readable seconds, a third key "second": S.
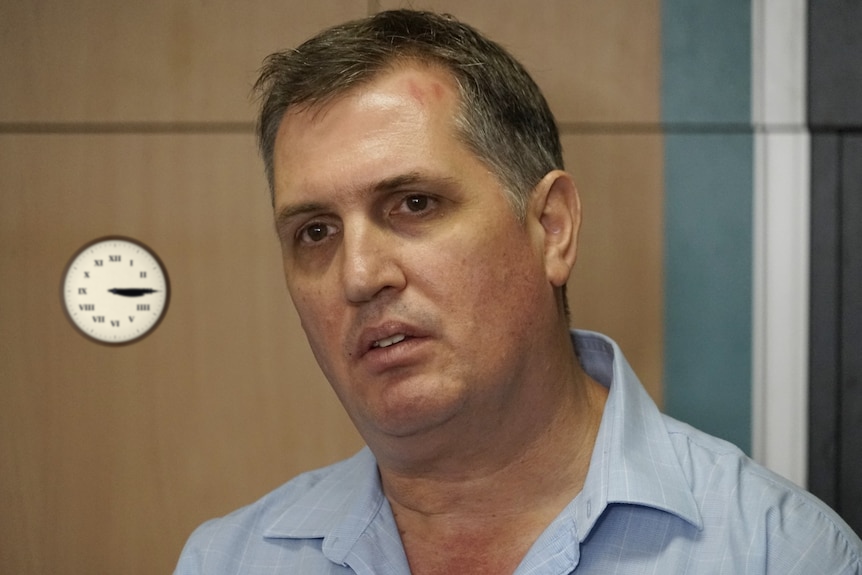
{"hour": 3, "minute": 15}
